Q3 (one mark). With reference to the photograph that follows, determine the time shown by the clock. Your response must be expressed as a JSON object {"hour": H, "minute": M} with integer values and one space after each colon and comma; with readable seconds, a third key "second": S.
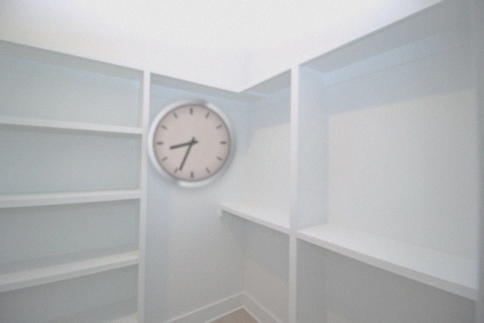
{"hour": 8, "minute": 34}
